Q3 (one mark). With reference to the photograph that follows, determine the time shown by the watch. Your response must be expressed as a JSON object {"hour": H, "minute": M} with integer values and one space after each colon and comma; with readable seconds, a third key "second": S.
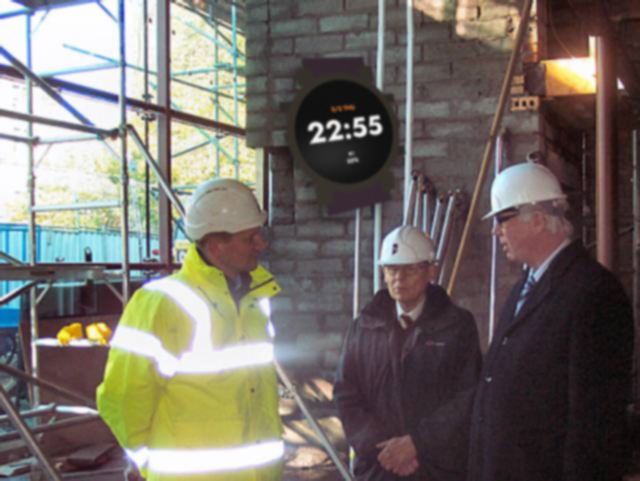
{"hour": 22, "minute": 55}
